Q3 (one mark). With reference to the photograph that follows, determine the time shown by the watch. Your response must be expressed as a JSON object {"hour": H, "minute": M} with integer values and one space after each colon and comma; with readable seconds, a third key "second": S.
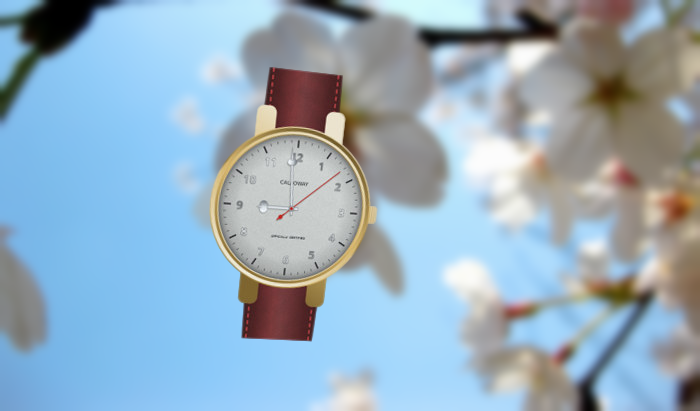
{"hour": 8, "minute": 59, "second": 8}
